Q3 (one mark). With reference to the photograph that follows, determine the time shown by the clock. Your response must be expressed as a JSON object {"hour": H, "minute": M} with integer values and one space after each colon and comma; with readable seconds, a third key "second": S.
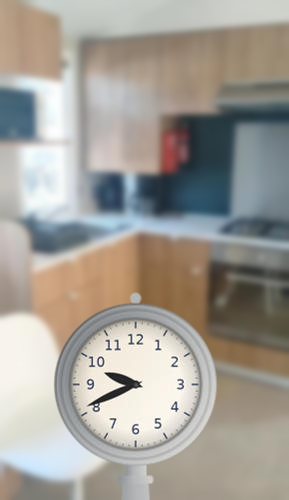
{"hour": 9, "minute": 41}
